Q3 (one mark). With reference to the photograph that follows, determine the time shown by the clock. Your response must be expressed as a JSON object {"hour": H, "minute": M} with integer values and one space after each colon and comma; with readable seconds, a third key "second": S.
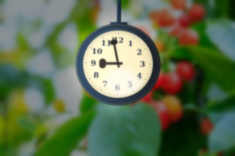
{"hour": 8, "minute": 58}
